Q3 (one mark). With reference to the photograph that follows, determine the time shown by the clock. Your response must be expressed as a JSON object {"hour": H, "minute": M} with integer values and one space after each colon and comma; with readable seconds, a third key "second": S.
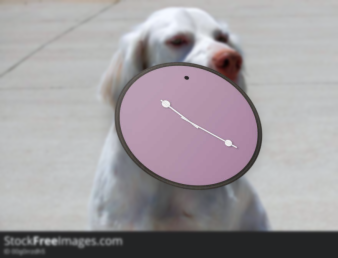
{"hour": 10, "minute": 20}
